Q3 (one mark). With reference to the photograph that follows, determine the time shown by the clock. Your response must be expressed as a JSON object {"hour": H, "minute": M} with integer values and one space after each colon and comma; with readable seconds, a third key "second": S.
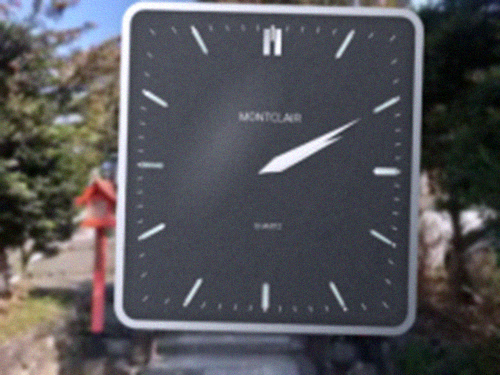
{"hour": 2, "minute": 10}
